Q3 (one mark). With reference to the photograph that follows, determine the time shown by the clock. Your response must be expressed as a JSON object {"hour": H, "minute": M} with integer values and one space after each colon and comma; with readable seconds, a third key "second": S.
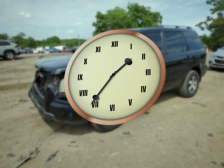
{"hour": 1, "minute": 36}
